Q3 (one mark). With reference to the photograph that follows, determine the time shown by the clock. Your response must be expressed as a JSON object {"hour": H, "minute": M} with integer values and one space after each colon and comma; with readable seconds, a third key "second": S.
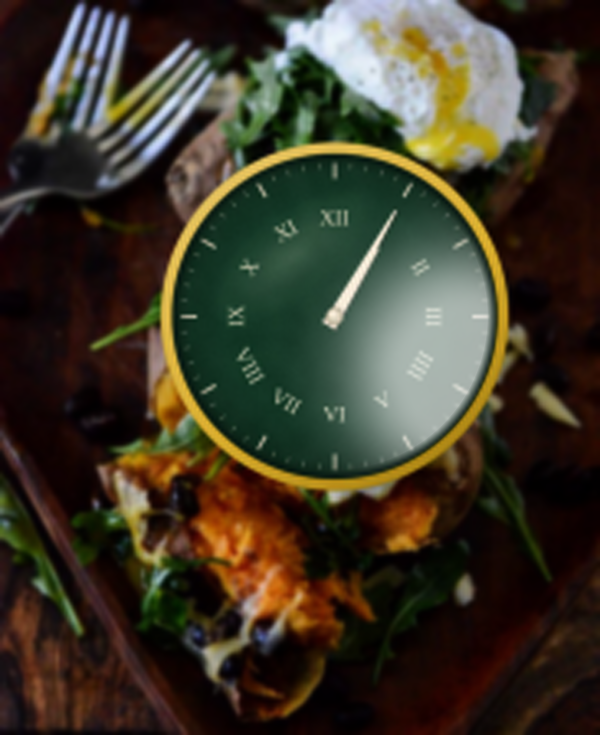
{"hour": 1, "minute": 5}
